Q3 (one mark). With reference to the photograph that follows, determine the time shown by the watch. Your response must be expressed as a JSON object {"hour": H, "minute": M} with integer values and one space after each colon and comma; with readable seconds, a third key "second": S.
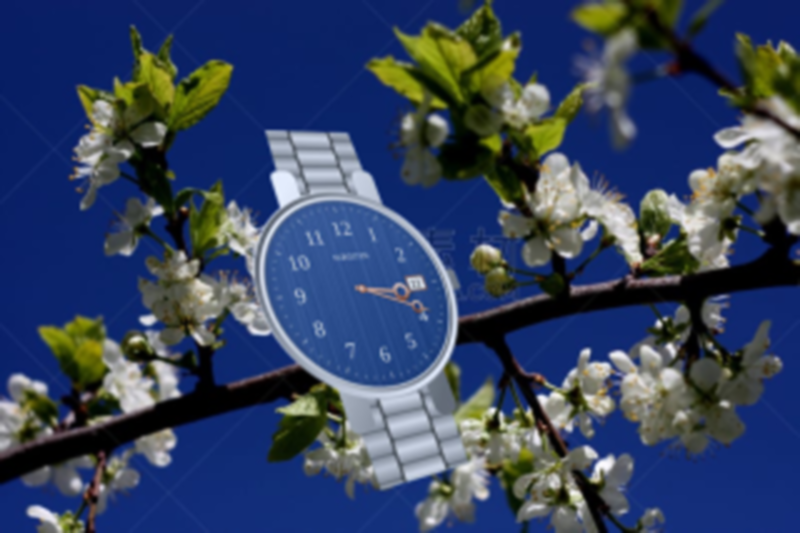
{"hour": 3, "minute": 19}
